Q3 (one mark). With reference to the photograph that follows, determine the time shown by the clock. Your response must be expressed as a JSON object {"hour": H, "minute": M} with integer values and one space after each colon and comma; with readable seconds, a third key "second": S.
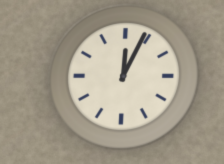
{"hour": 12, "minute": 4}
